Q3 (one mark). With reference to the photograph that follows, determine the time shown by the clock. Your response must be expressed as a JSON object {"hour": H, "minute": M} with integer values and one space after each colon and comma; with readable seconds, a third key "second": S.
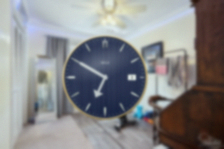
{"hour": 6, "minute": 50}
